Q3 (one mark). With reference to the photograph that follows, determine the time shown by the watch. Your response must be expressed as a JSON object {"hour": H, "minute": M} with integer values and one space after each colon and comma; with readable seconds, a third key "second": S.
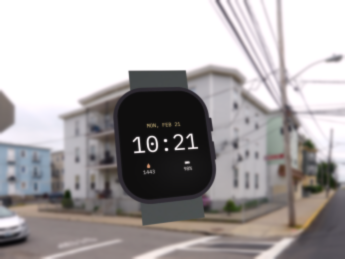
{"hour": 10, "minute": 21}
